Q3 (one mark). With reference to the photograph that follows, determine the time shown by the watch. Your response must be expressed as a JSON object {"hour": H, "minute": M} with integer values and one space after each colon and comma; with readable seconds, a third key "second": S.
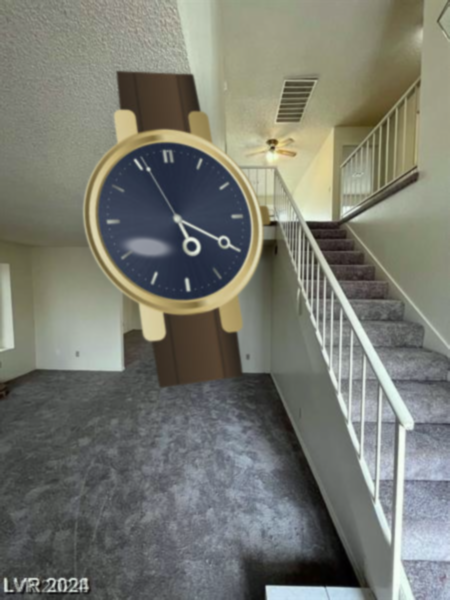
{"hour": 5, "minute": 19, "second": 56}
